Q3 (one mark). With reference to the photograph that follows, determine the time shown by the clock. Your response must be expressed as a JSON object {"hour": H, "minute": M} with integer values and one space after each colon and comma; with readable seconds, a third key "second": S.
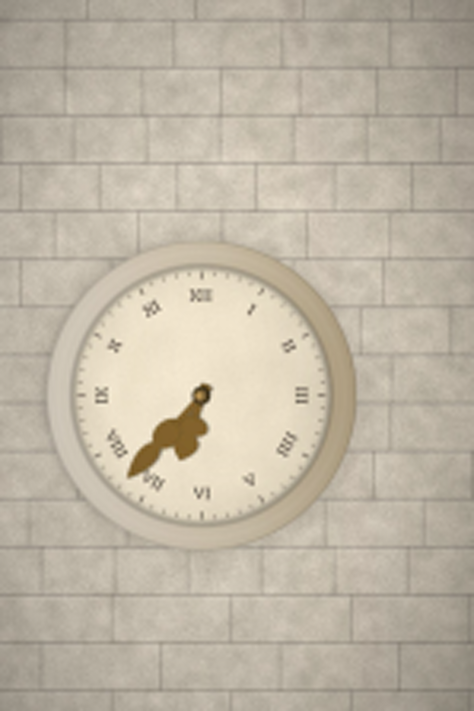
{"hour": 6, "minute": 37}
